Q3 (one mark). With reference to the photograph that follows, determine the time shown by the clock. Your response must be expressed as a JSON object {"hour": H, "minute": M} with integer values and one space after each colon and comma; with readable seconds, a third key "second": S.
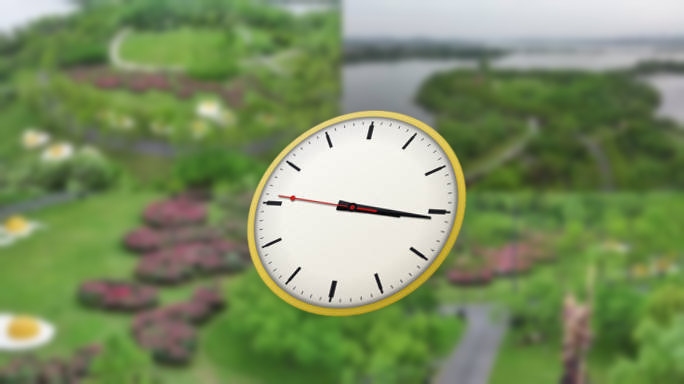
{"hour": 3, "minute": 15, "second": 46}
